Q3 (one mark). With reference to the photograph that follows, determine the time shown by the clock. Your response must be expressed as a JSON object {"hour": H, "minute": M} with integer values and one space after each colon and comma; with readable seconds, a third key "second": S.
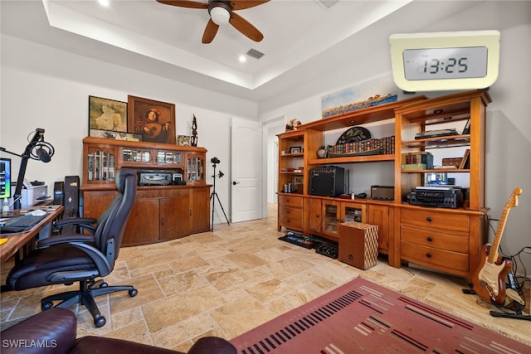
{"hour": 13, "minute": 25}
